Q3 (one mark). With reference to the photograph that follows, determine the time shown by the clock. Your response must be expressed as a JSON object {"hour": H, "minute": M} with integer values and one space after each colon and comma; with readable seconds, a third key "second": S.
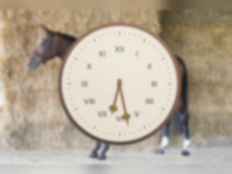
{"hour": 6, "minute": 28}
